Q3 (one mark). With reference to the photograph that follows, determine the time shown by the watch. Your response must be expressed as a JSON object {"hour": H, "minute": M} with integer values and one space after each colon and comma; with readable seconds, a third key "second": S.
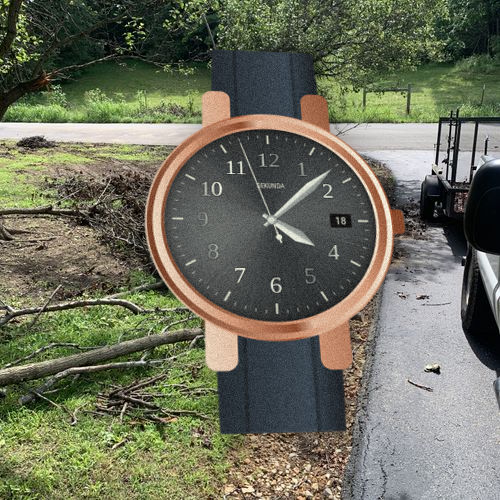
{"hour": 4, "minute": 7, "second": 57}
